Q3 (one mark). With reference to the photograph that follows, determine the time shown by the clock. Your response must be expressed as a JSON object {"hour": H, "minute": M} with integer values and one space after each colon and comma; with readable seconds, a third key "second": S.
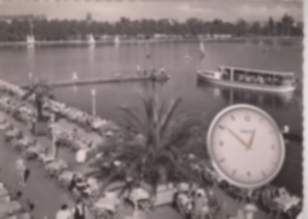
{"hour": 12, "minute": 51}
